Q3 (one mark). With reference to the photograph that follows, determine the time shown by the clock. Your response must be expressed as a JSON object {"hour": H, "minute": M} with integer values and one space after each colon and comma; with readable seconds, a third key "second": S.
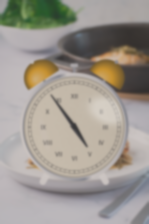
{"hour": 4, "minute": 54}
